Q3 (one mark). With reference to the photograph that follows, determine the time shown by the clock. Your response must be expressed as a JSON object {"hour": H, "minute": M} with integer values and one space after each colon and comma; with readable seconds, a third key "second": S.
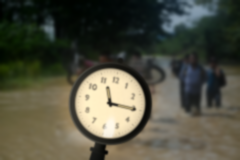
{"hour": 11, "minute": 15}
